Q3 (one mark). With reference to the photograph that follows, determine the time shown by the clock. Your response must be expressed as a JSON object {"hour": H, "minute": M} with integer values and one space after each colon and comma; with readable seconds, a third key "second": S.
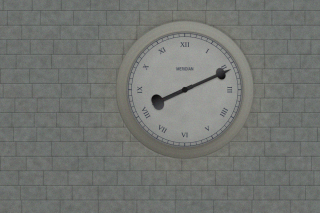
{"hour": 8, "minute": 11}
